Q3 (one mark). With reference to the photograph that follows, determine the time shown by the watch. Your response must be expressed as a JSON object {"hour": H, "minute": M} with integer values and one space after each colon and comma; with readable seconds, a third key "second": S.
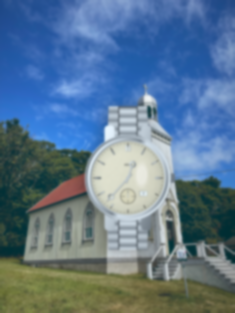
{"hour": 12, "minute": 37}
